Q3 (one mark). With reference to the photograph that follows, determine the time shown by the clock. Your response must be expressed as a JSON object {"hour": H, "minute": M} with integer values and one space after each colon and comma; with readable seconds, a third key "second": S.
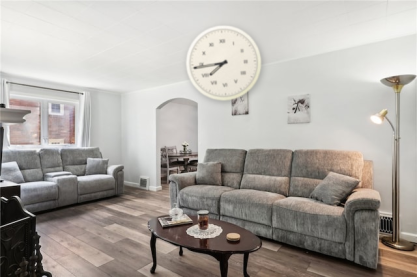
{"hour": 7, "minute": 44}
